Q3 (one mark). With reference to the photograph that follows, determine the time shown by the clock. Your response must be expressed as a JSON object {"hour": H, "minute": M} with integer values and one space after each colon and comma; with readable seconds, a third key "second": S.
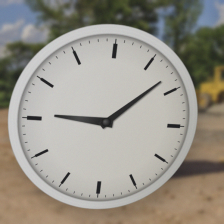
{"hour": 9, "minute": 8}
